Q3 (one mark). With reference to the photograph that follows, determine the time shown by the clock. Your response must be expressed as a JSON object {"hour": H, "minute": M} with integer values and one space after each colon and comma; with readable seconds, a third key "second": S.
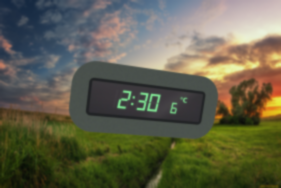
{"hour": 2, "minute": 30}
